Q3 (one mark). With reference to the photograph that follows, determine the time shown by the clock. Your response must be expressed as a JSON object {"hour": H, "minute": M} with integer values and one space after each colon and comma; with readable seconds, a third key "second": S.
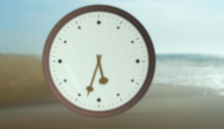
{"hour": 5, "minute": 33}
